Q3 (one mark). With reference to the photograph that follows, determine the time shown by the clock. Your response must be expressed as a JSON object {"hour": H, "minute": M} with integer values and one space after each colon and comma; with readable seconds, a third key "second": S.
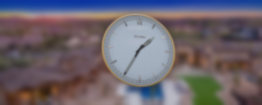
{"hour": 1, "minute": 35}
